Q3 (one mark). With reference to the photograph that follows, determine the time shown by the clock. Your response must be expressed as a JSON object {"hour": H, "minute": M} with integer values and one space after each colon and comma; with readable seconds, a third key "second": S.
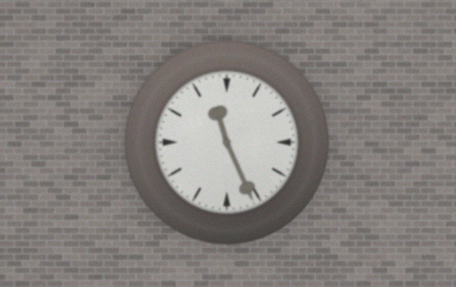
{"hour": 11, "minute": 26}
